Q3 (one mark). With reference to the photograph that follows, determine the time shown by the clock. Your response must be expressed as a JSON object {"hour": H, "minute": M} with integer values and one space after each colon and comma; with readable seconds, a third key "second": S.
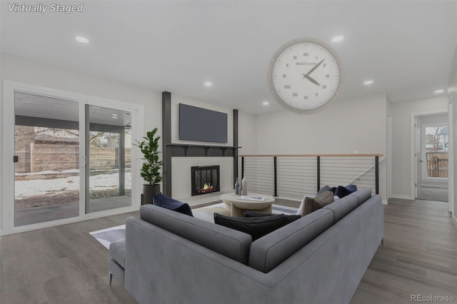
{"hour": 4, "minute": 8}
